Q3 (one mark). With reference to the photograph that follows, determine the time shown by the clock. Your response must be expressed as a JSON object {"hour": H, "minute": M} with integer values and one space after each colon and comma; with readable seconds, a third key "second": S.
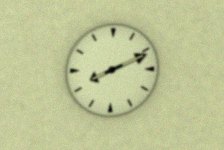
{"hour": 8, "minute": 11}
